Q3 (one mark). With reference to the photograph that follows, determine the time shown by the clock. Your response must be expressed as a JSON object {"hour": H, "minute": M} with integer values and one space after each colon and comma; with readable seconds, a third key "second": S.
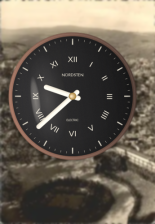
{"hour": 9, "minute": 38}
